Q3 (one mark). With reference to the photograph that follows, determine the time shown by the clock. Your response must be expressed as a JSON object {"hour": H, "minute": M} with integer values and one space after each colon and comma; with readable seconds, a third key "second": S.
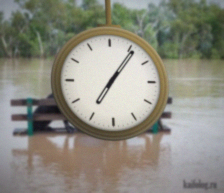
{"hour": 7, "minute": 6}
